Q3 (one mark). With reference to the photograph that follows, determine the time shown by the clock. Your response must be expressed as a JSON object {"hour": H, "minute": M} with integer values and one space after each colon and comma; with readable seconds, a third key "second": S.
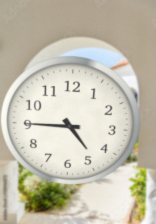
{"hour": 4, "minute": 45}
